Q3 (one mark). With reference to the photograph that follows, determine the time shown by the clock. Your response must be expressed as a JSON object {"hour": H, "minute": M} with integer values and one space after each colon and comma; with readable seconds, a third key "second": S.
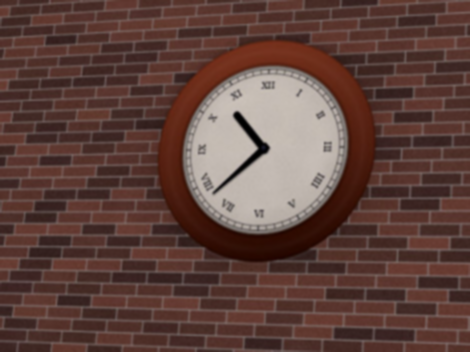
{"hour": 10, "minute": 38}
